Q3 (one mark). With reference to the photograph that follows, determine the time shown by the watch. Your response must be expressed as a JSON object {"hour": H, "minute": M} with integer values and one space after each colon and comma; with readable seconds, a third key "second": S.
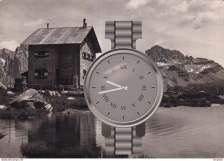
{"hour": 9, "minute": 43}
